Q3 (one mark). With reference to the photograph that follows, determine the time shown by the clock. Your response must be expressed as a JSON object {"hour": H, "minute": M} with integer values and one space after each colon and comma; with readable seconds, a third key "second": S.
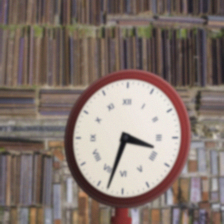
{"hour": 3, "minute": 33}
